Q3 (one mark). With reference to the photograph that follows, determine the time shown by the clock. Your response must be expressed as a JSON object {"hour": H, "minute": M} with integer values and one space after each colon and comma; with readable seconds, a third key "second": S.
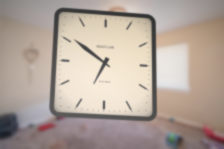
{"hour": 6, "minute": 51}
